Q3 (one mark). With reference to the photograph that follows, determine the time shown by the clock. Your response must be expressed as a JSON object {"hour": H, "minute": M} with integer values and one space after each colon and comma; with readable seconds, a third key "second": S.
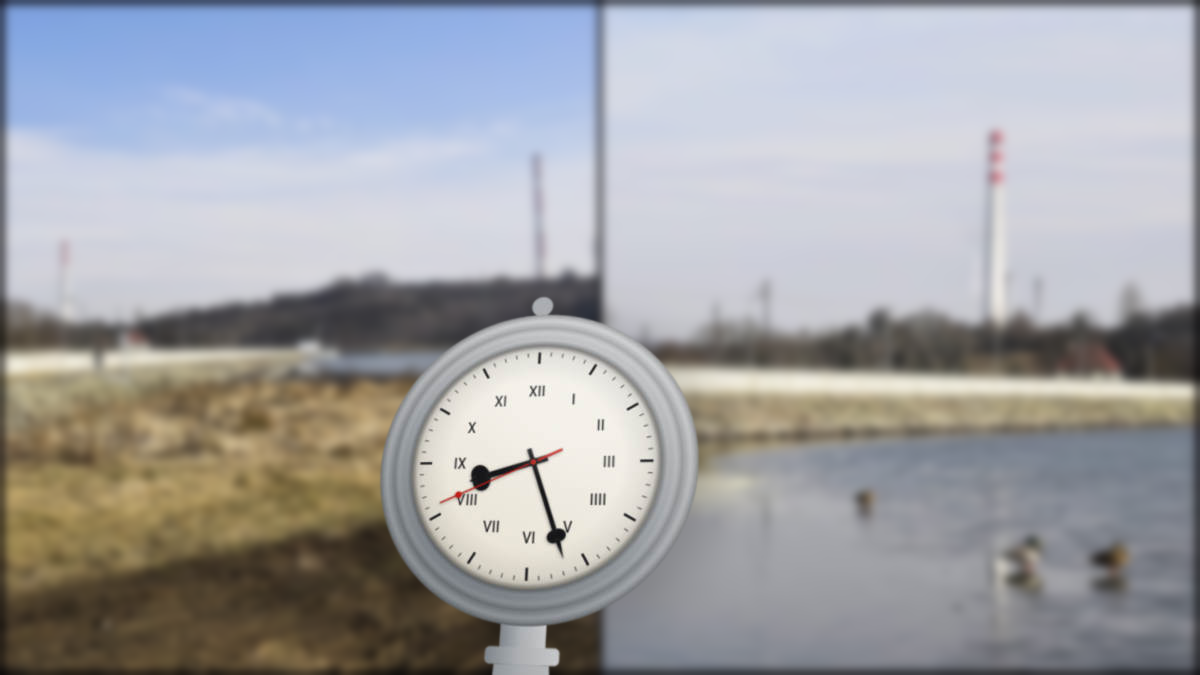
{"hour": 8, "minute": 26, "second": 41}
